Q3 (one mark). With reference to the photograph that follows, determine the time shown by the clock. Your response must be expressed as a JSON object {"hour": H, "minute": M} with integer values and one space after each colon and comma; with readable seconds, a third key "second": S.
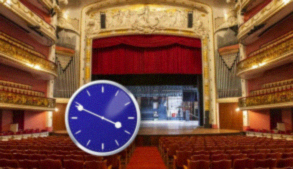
{"hour": 3, "minute": 49}
